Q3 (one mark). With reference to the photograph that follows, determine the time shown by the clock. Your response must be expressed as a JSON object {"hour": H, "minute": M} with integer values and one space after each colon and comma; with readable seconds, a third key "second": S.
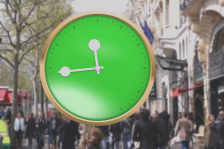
{"hour": 11, "minute": 44}
